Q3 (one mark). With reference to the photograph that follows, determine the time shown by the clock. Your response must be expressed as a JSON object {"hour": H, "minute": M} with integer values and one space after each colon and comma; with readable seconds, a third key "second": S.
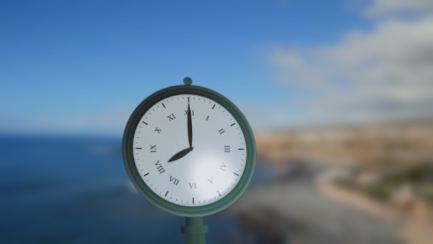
{"hour": 8, "minute": 0}
